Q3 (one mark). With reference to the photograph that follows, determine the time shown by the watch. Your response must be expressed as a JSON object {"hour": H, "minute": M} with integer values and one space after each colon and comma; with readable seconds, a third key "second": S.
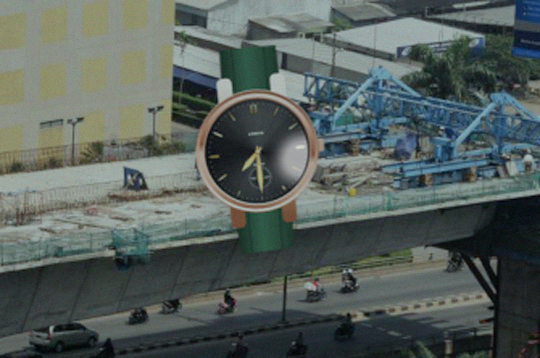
{"hour": 7, "minute": 30}
